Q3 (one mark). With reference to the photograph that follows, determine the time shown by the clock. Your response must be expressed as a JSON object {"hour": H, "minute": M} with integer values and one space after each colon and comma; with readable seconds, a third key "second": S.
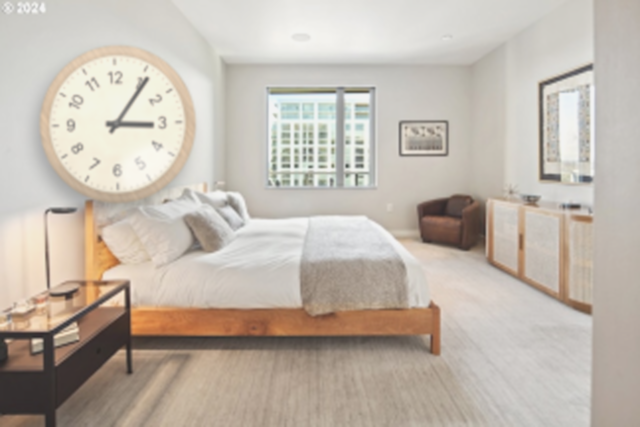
{"hour": 3, "minute": 6}
